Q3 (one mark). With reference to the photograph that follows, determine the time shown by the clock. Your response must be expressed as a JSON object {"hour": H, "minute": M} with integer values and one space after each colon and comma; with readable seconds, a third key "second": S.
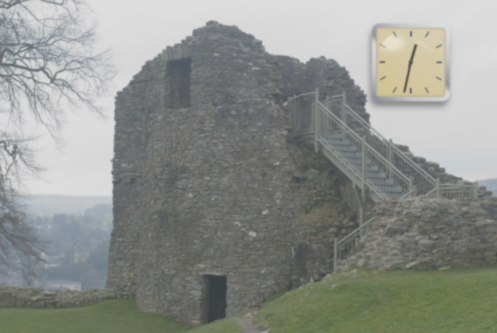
{"hour": 12, "minute": 32}
